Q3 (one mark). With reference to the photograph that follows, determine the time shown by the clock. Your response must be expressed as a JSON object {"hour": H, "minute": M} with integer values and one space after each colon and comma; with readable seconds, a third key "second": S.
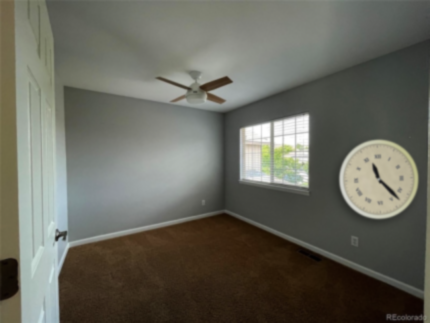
{"hour": 11, "minute": 23}
